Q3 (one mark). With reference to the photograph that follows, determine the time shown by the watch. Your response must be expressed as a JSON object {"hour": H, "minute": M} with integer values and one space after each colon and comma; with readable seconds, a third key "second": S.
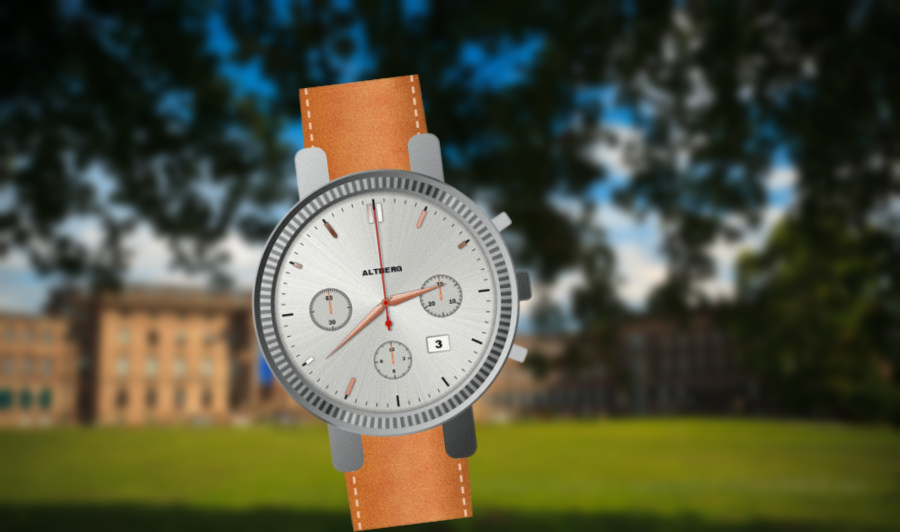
{"hour": 2, "minute": 39}
